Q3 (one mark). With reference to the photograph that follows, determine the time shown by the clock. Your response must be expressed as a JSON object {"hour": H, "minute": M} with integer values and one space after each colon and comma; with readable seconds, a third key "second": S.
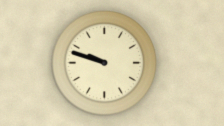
{"hour": 9, "minute": 48}
